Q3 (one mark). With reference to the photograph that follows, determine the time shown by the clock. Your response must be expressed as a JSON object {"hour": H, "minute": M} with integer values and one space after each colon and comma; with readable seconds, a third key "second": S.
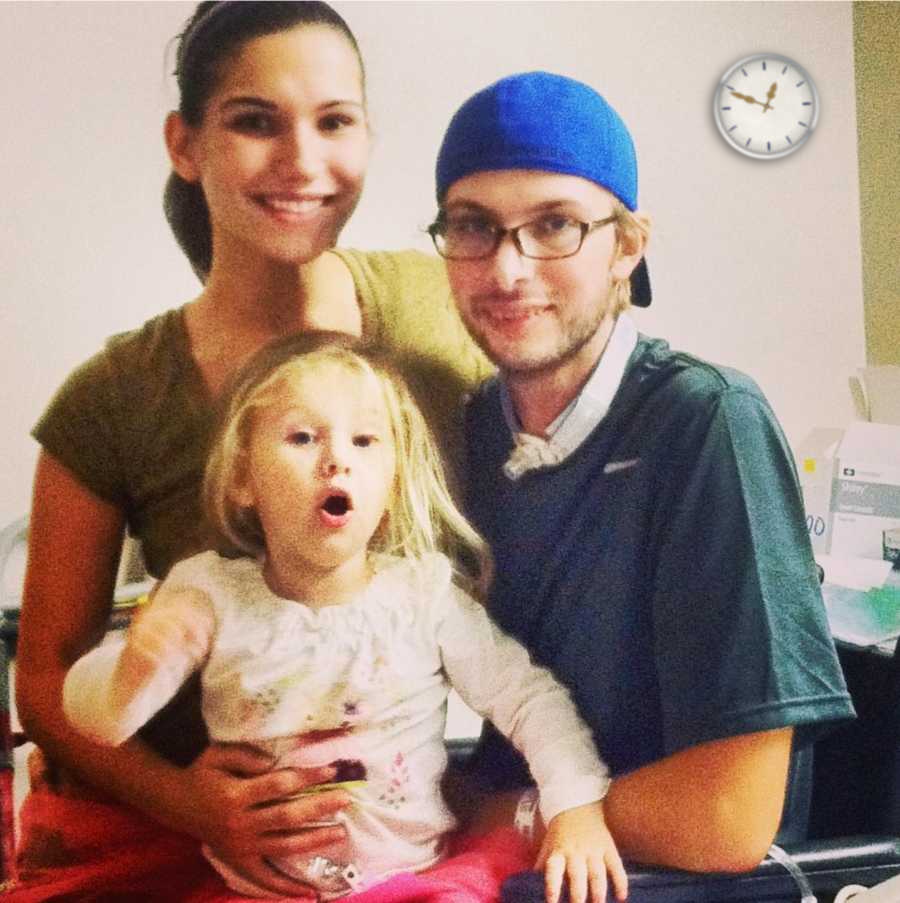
{"hour": 12, "minute": 49}
